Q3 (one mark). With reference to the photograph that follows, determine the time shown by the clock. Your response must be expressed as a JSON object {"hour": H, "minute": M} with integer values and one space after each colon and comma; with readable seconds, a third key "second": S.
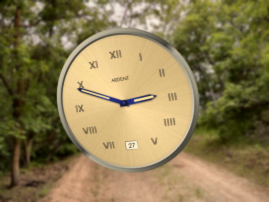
{"hour": 2, "minute": 49}
